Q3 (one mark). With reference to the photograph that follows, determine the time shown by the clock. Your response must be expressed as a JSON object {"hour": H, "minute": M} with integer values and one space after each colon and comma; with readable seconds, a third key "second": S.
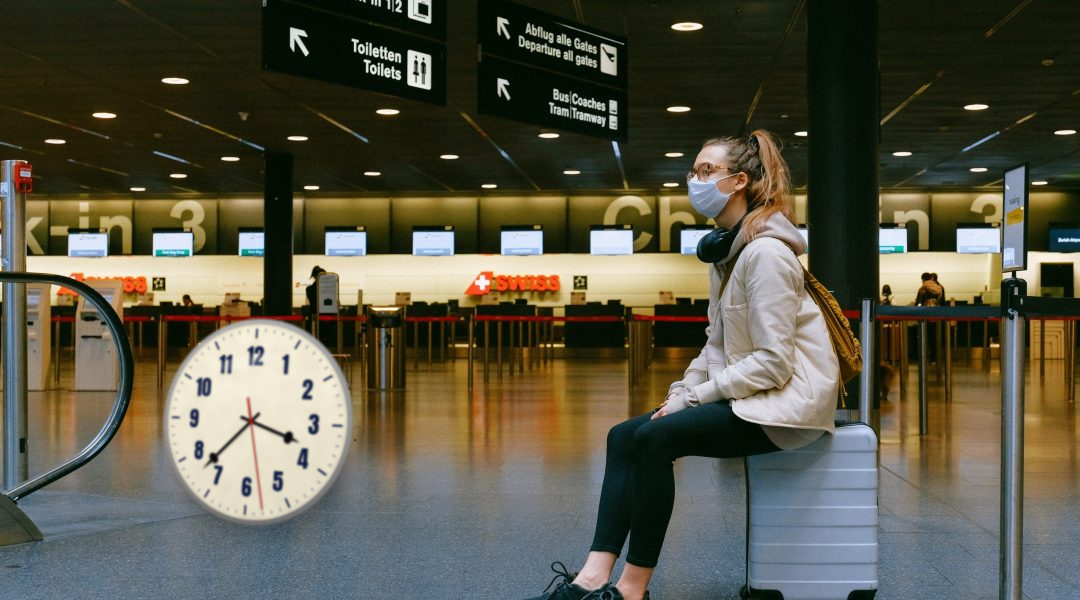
{"hour": 3, "minute": 37, "second": 28}
